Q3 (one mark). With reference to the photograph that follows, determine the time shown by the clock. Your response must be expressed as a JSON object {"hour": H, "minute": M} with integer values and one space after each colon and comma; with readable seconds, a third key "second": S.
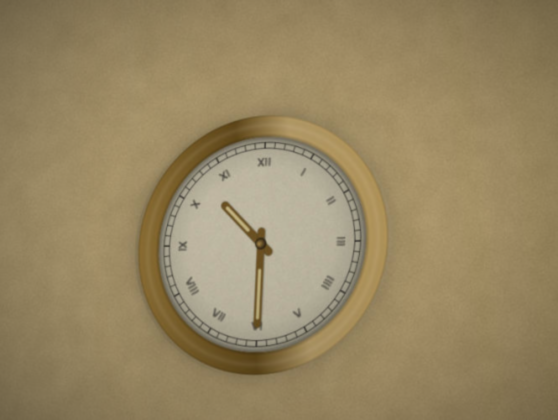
{"hour": 10, "minute": 30}
